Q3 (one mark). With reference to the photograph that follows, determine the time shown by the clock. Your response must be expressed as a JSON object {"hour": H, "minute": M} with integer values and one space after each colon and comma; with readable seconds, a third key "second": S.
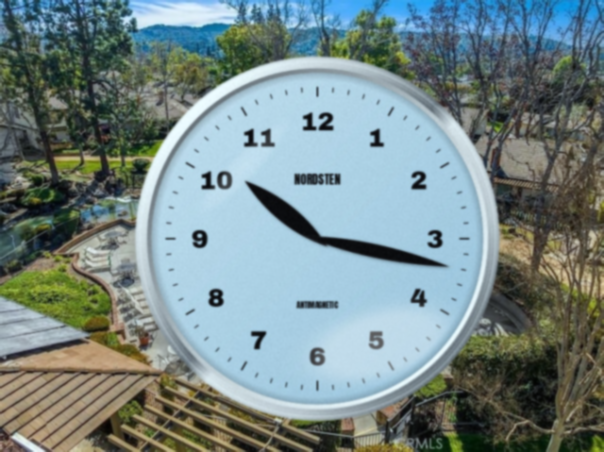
{"hour": 10, "minute": 17}
